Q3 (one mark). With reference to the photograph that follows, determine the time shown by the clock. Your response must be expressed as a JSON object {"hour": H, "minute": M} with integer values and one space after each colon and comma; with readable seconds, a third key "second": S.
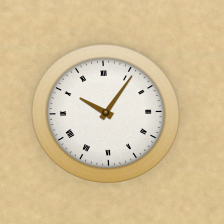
{"hour": 10, "minute": 6}
